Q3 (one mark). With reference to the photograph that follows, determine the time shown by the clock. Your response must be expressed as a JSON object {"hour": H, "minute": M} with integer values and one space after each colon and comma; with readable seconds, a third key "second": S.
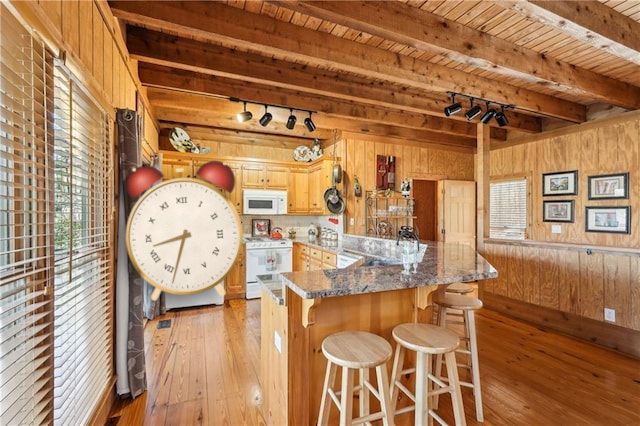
{"hour": 8, "minute": 33}
